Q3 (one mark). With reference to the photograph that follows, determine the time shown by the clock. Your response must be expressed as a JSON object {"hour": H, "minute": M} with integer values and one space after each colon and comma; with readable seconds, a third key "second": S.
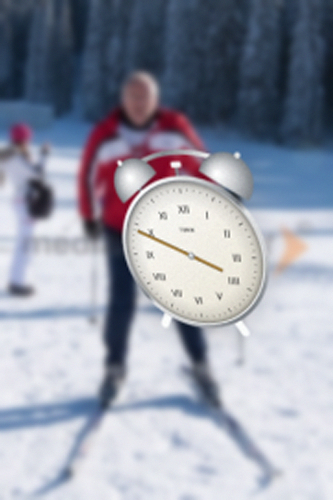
{"hour": 3, "minute": 49}
